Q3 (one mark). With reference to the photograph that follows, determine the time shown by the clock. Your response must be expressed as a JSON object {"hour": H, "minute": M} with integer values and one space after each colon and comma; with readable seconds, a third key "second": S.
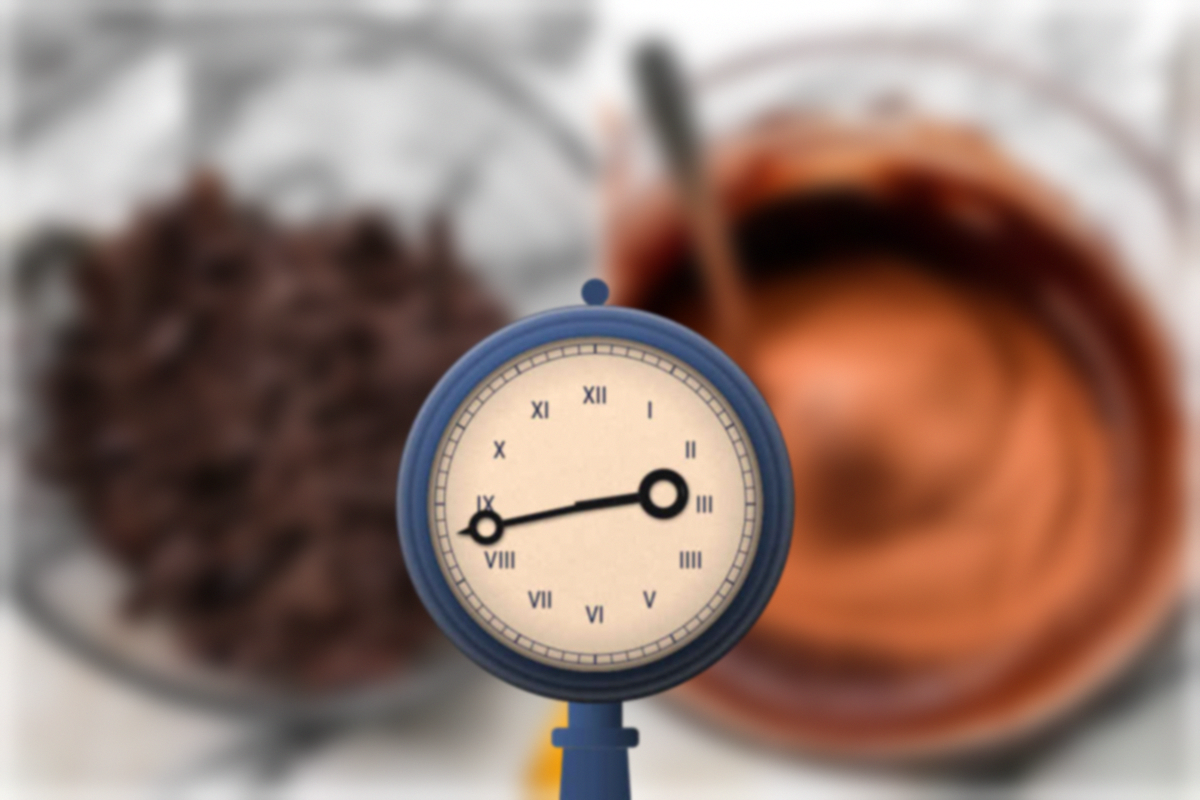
{"hour": 2, "minute": 43}
